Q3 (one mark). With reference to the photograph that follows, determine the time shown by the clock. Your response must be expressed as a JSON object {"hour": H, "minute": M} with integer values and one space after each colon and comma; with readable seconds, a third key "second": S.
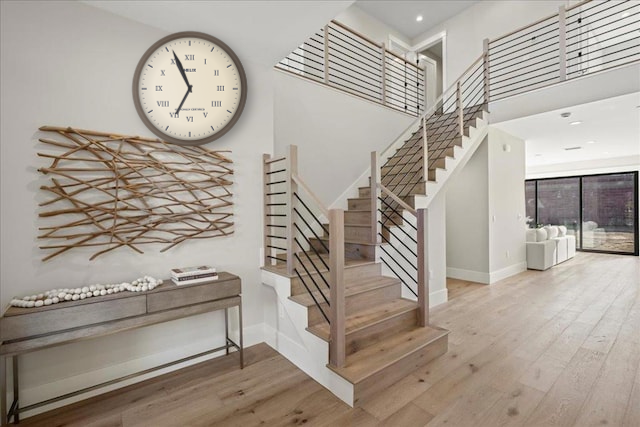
{"hour": 6, "minute": 56}
